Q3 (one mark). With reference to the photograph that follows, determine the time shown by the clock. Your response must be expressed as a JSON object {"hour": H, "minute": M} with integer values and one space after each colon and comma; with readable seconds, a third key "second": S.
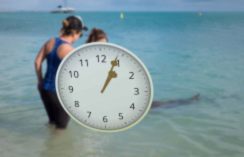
{"hour": 1, "minute": 4}
